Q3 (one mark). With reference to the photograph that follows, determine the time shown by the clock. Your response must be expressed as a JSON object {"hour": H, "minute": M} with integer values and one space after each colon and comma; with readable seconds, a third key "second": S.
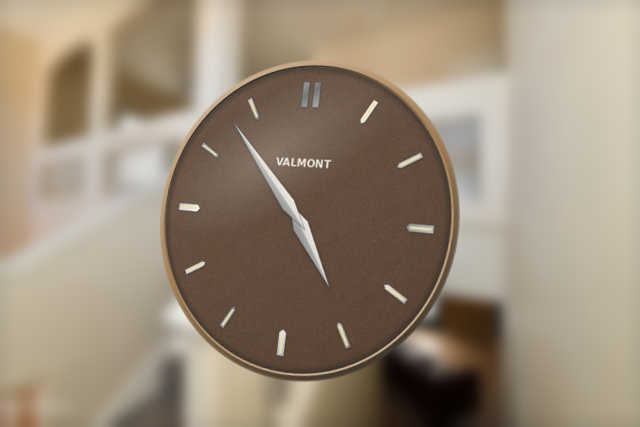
{"hour": 4, "minute": 53}
